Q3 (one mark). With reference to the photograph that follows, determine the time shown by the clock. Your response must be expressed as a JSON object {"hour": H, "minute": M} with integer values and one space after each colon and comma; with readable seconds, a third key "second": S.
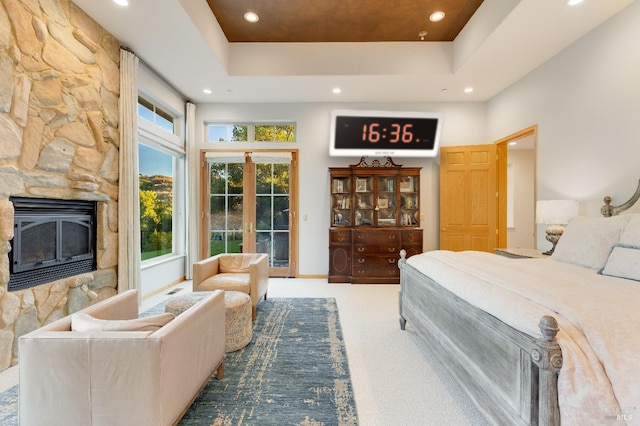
{"hour": 16, "minute": 36}
